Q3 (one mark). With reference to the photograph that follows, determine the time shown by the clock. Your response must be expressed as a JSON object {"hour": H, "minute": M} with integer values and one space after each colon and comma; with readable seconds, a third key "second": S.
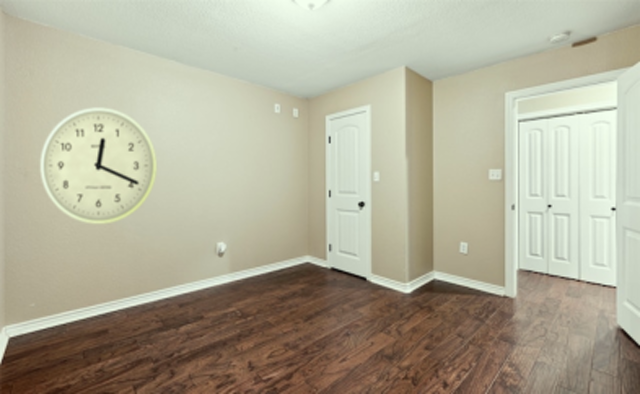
{"hour": 12, "minute": 19}
